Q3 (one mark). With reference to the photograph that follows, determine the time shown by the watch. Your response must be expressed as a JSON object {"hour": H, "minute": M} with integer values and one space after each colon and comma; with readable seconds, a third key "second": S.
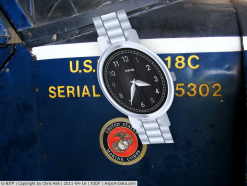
{"hour": 3, "minute": 35}
